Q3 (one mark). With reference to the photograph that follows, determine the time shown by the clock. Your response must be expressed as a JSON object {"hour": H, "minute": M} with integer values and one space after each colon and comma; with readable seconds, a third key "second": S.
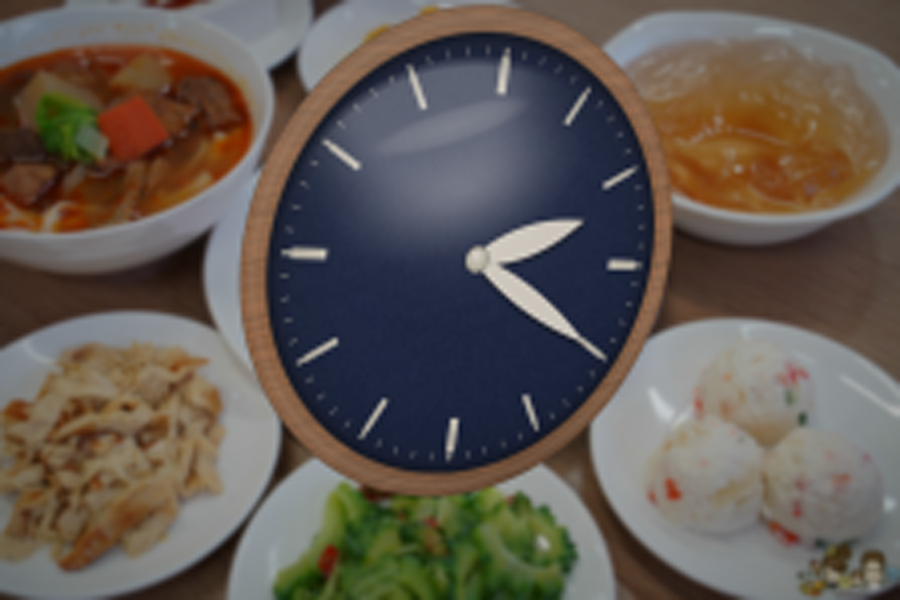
{"hour": 2, "minute": 20}
